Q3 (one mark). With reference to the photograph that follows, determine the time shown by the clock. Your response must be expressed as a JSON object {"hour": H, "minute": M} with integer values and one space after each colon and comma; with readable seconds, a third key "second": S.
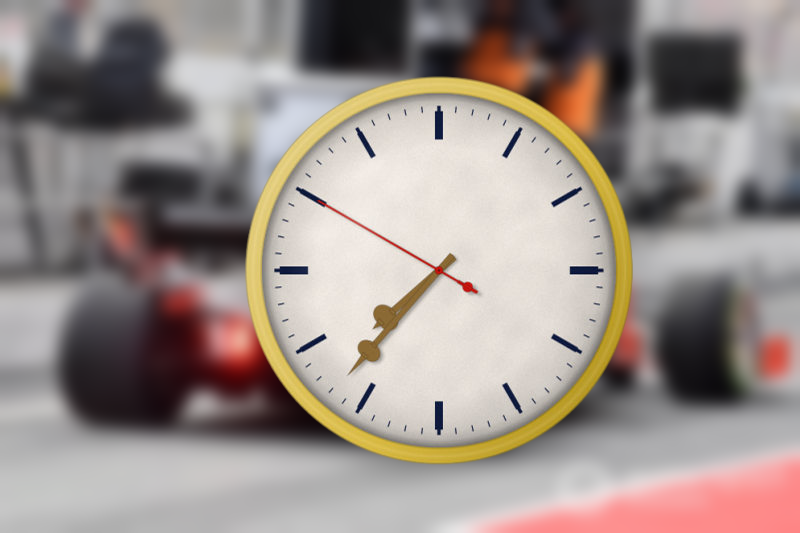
{"hour": 7, "minute": 36, "second": 50}
